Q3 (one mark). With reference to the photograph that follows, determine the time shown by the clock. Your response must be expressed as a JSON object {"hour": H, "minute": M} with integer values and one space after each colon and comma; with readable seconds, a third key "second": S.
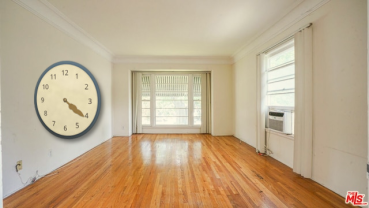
{"hour": 4, "minute": 21}
